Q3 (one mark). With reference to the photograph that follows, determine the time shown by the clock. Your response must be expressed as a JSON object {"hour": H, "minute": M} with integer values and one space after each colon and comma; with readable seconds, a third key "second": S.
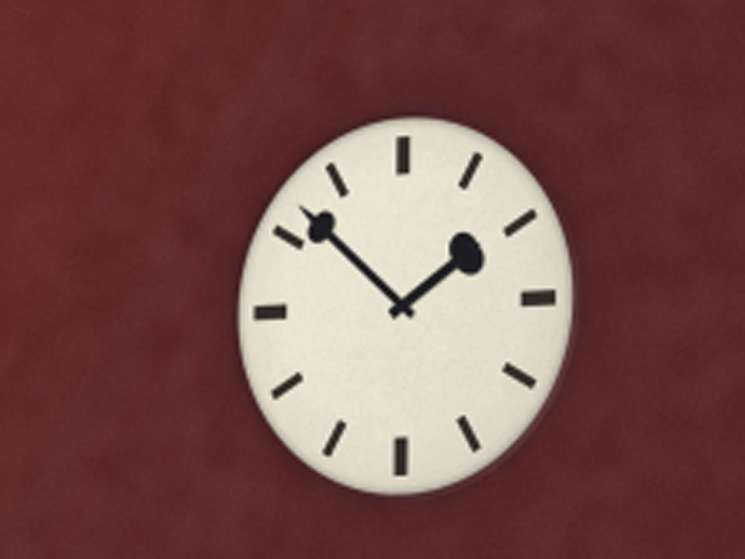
{"hour": 1, "minute": 52}
